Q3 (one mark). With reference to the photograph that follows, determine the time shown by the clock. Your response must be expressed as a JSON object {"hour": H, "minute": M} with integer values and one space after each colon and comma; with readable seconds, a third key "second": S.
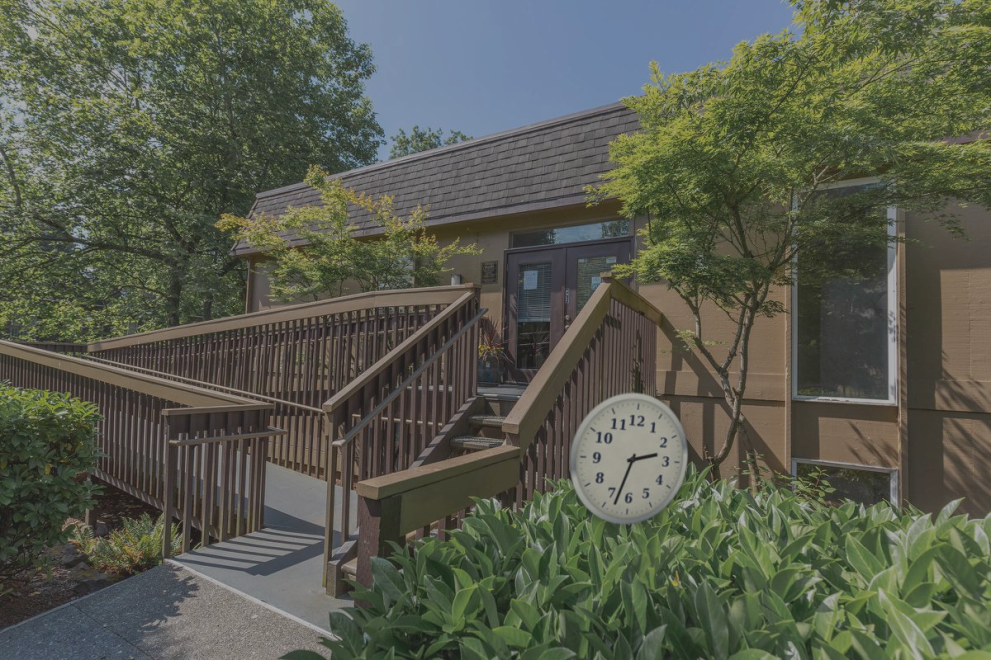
{"hour": 2, "minute": 33}
